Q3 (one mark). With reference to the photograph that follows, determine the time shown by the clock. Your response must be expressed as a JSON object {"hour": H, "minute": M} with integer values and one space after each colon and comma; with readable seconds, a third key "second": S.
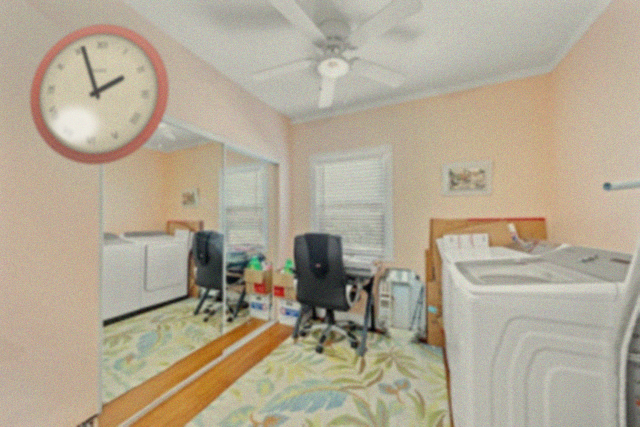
{"hour": 1, "minute": 56}
